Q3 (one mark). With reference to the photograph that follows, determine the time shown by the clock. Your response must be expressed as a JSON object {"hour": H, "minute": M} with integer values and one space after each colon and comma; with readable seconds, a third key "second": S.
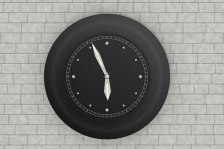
{"hour": 5, "minute": 56}
